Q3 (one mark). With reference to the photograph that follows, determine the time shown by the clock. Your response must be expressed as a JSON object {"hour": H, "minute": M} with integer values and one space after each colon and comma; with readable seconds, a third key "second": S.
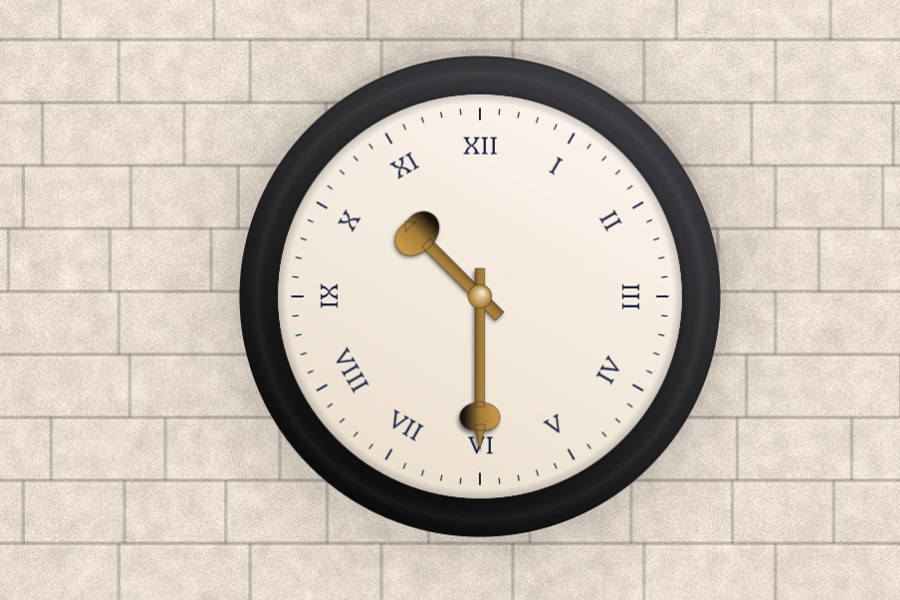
{"hour": 10, "minute": 30}
